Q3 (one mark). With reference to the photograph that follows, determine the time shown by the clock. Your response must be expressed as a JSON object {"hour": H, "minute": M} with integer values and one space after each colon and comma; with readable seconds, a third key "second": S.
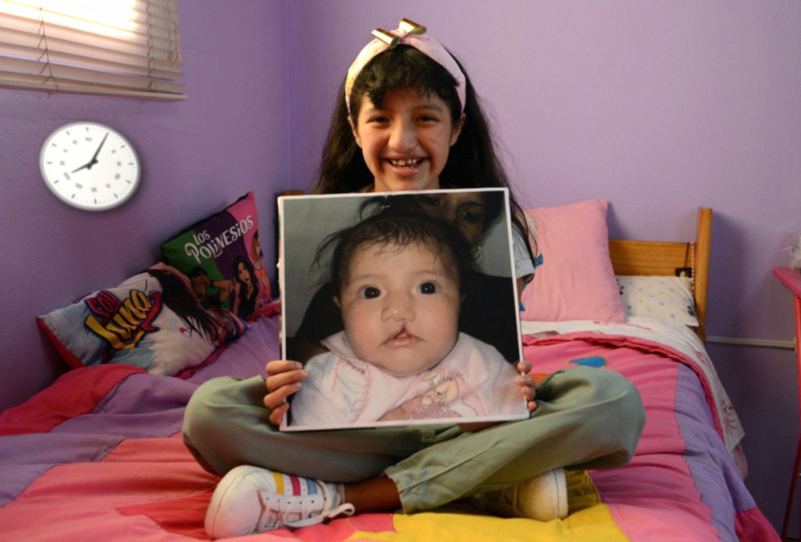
{"hour": 8, "minute": 5}
